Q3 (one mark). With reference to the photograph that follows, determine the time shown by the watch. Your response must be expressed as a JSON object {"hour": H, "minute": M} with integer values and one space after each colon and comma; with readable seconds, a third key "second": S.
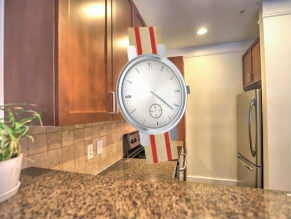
{"hour": 4, "minute": 22}
